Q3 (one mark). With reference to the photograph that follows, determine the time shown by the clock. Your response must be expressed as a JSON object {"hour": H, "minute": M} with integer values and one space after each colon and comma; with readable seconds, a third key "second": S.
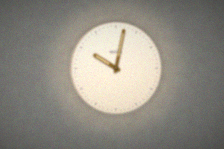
{"hour": 10, "minute": 2}
